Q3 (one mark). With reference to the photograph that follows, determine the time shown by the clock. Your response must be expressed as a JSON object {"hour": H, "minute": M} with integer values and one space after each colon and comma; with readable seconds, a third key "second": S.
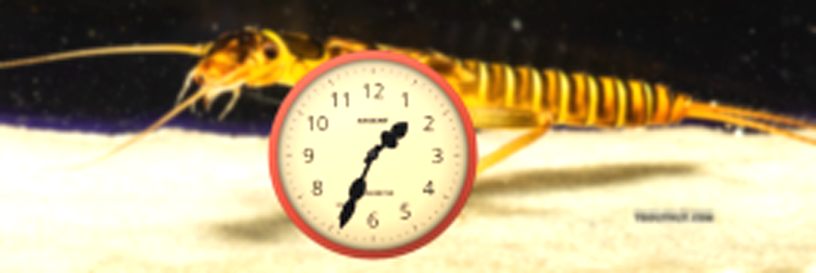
{"hour": 1, "minute": 34}
